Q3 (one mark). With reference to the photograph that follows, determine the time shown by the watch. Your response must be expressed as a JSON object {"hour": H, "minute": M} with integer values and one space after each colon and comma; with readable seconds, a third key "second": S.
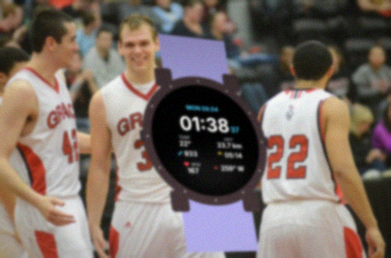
{"hour": 1, "minute": 38}
